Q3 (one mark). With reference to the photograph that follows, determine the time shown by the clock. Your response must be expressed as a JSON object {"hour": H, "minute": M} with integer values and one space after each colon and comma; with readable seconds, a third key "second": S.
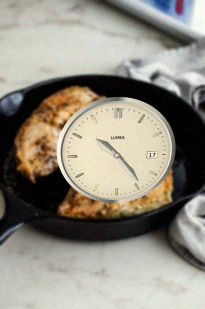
{"hour": 10, "minute": 24}
